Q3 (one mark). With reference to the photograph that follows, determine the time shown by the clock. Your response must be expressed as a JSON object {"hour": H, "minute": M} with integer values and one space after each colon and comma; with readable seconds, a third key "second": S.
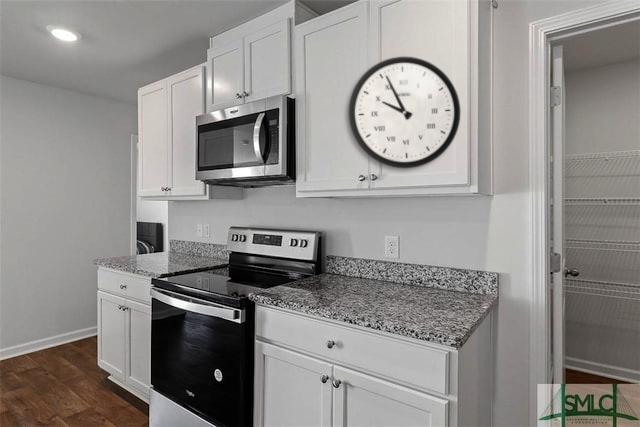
{"hour": 9, "minute": 56}
